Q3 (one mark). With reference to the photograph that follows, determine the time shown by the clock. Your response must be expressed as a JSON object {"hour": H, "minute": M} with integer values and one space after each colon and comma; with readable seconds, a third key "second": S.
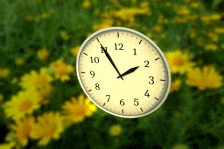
{"hour": 1, "minute": 55}
